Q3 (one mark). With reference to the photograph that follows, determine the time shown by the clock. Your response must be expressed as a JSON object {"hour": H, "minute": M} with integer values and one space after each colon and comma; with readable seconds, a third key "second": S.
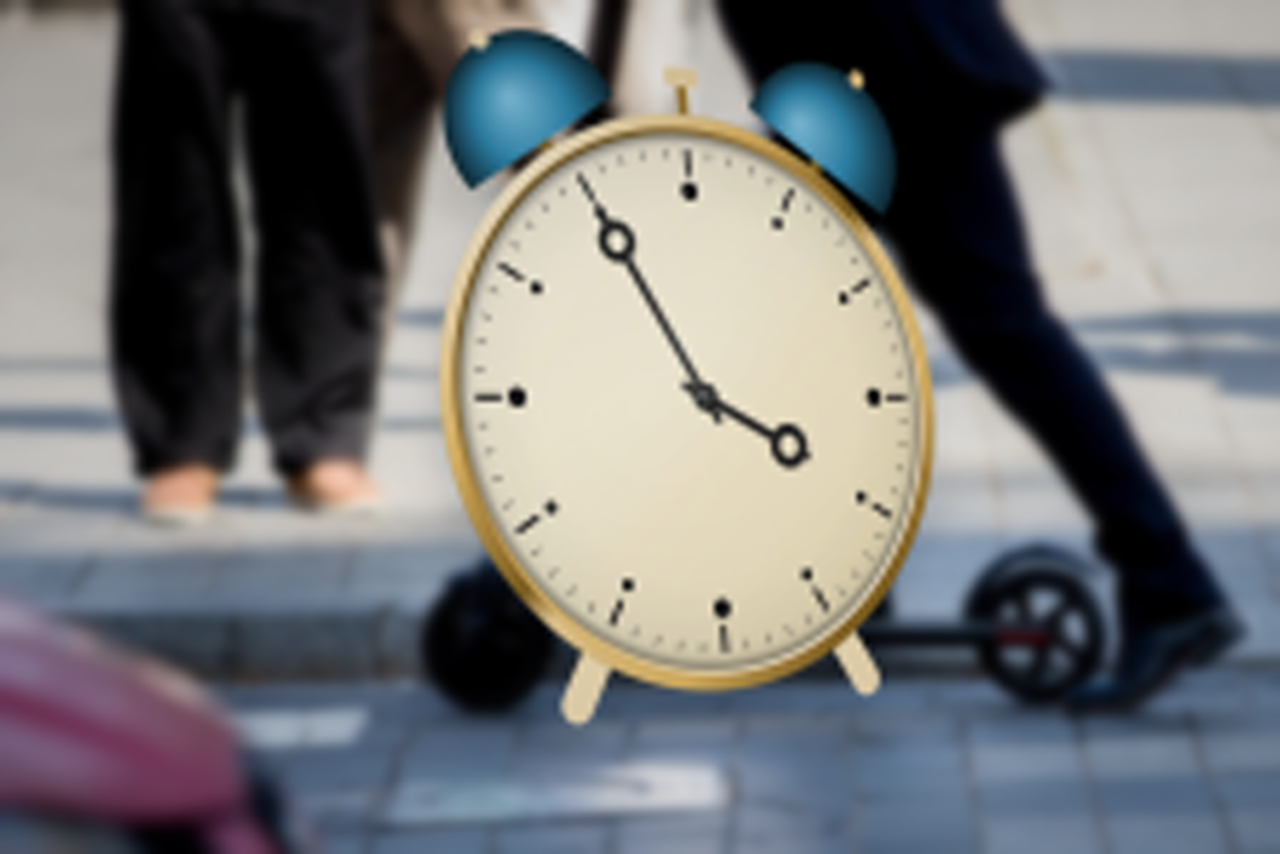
{"hour": 3, "minute": 55}
